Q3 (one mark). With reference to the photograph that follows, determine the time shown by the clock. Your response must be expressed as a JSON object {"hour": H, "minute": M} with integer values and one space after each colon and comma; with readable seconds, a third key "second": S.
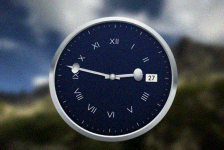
{"hour": 2, "minute": 47}
